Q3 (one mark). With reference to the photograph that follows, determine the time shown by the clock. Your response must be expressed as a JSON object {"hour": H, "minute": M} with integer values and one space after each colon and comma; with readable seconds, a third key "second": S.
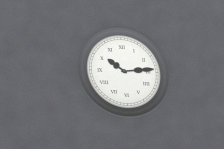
{"hour": 10, "minute": 14}
